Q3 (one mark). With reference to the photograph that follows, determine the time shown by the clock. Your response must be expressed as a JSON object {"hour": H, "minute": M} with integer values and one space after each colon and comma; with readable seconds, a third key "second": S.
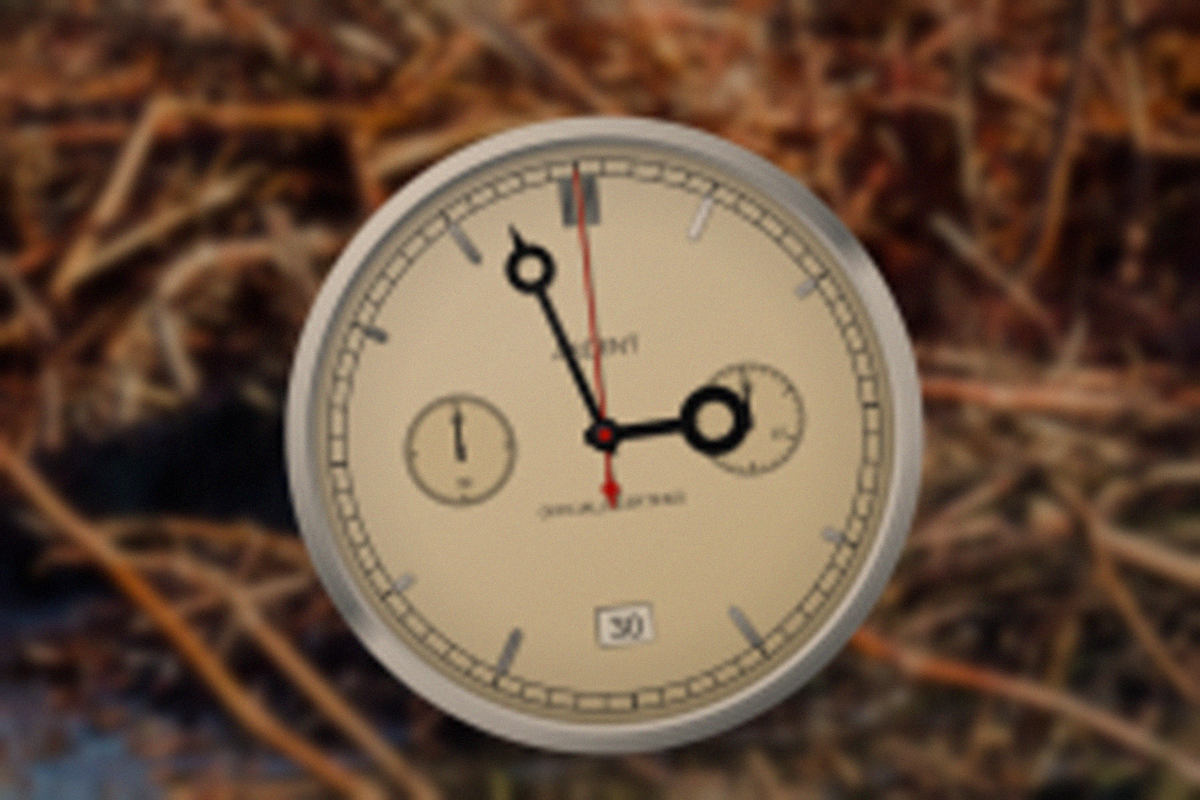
{"hour": 2, "minute": 57}
